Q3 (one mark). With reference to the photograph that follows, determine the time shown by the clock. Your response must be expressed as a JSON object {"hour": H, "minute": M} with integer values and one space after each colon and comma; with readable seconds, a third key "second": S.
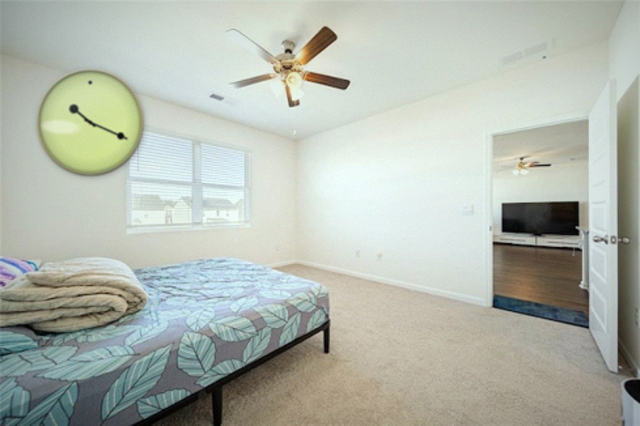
{"hour": 10, "minute": 19}
